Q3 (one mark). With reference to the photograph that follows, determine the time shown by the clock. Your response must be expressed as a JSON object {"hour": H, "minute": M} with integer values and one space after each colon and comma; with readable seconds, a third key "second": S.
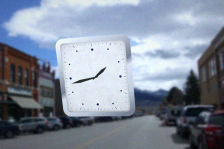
{"hour": 1, "minute": 43}
